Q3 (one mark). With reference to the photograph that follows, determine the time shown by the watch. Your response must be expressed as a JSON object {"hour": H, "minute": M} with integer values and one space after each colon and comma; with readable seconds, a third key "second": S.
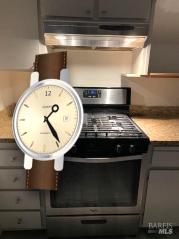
{"hour": 1, "minute": 24}
